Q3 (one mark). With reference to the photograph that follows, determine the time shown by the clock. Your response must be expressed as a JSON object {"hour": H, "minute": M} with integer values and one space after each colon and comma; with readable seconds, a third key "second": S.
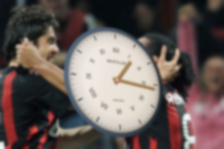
{"hour": 1, "minute": 16}
